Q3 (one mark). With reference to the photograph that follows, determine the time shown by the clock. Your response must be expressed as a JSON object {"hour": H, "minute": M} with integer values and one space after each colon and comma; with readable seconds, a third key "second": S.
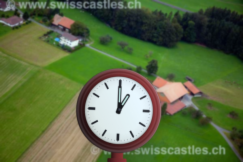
{"hour": 1, "minute": 0}
